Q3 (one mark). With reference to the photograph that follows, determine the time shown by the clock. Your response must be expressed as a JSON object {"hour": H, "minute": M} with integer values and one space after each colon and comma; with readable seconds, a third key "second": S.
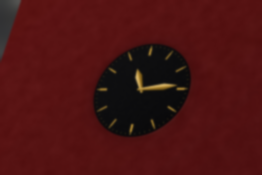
{"hour": 11, "minute": 14}
